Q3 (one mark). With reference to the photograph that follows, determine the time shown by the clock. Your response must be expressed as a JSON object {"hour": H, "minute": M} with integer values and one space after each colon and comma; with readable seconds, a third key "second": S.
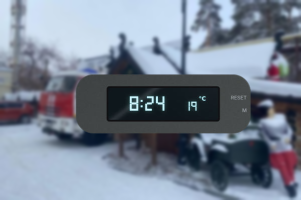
{"hour": 8, "minute": 24}
